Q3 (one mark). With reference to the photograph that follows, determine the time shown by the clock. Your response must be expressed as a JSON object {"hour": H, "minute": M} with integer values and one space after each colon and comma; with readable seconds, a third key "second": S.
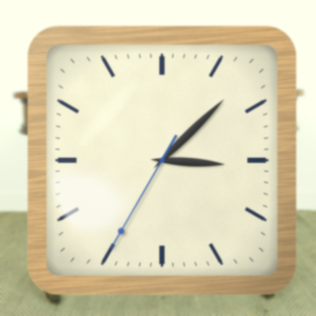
{"hour": 3, "minute": 7, "second": 35}
